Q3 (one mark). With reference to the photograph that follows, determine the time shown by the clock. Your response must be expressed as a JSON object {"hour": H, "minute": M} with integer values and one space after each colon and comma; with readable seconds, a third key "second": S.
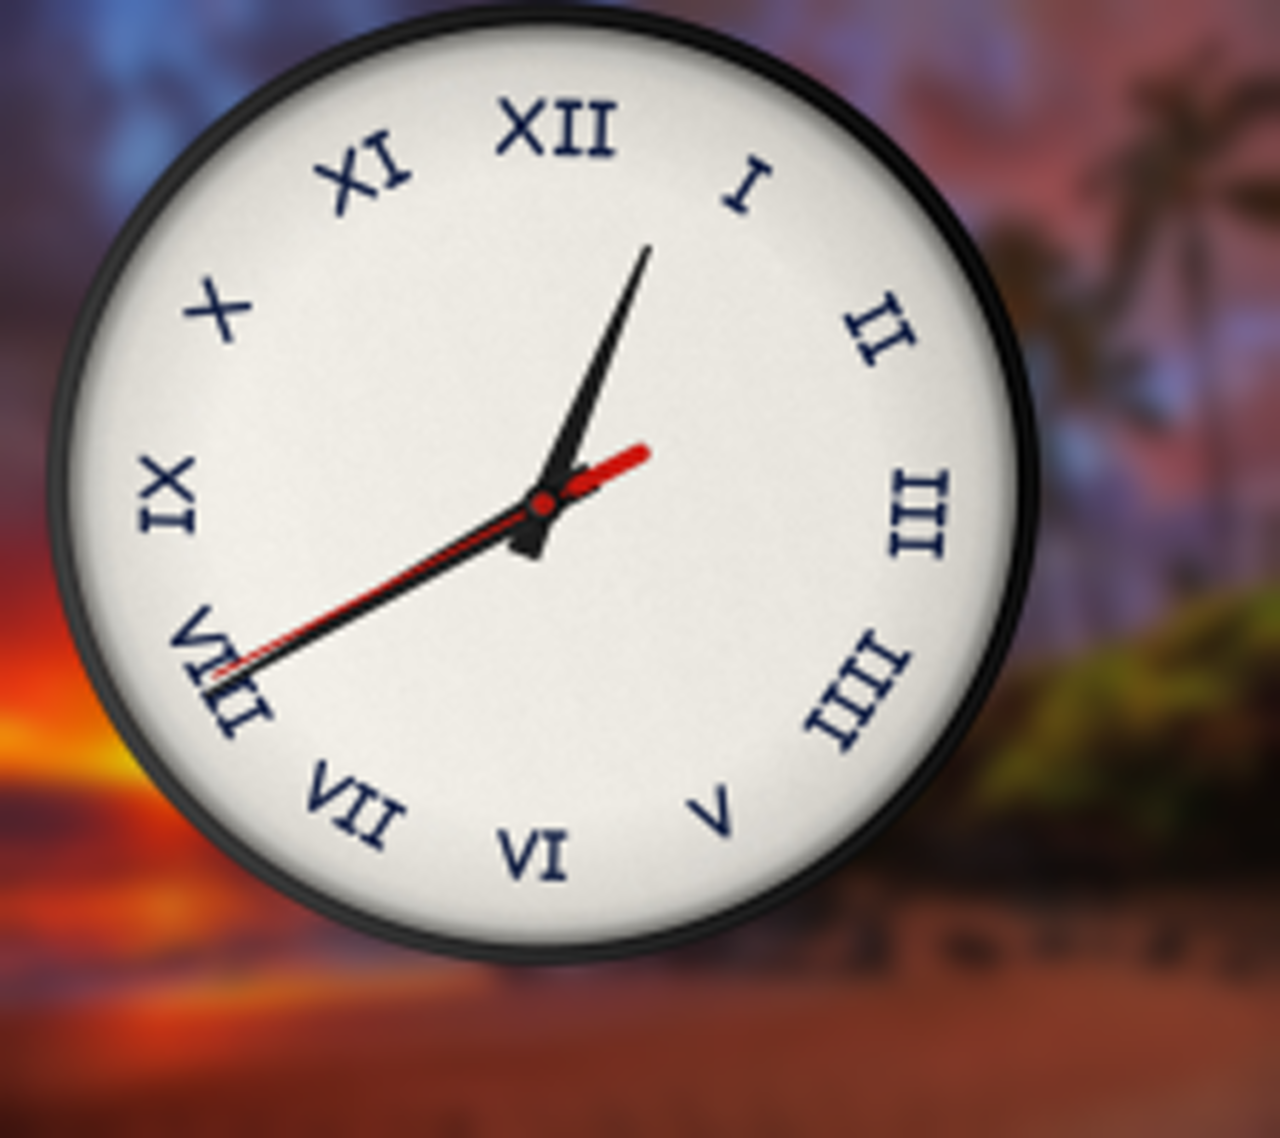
{"hour": 12, "minute": 39, "second": 40}
